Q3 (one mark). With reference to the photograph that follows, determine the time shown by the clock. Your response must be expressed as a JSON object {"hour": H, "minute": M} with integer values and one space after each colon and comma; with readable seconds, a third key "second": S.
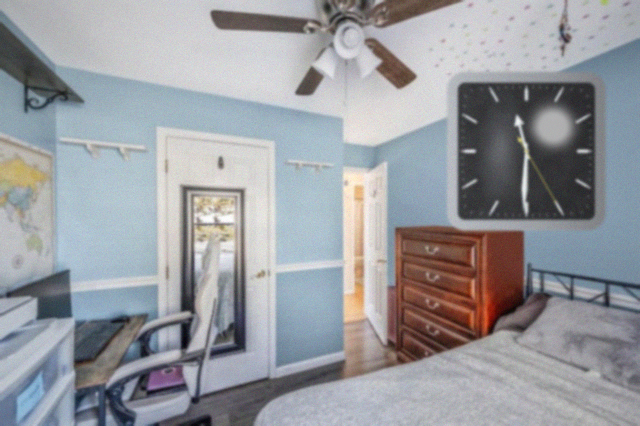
{"hour": 11, "minute": 30, "second": 25}
